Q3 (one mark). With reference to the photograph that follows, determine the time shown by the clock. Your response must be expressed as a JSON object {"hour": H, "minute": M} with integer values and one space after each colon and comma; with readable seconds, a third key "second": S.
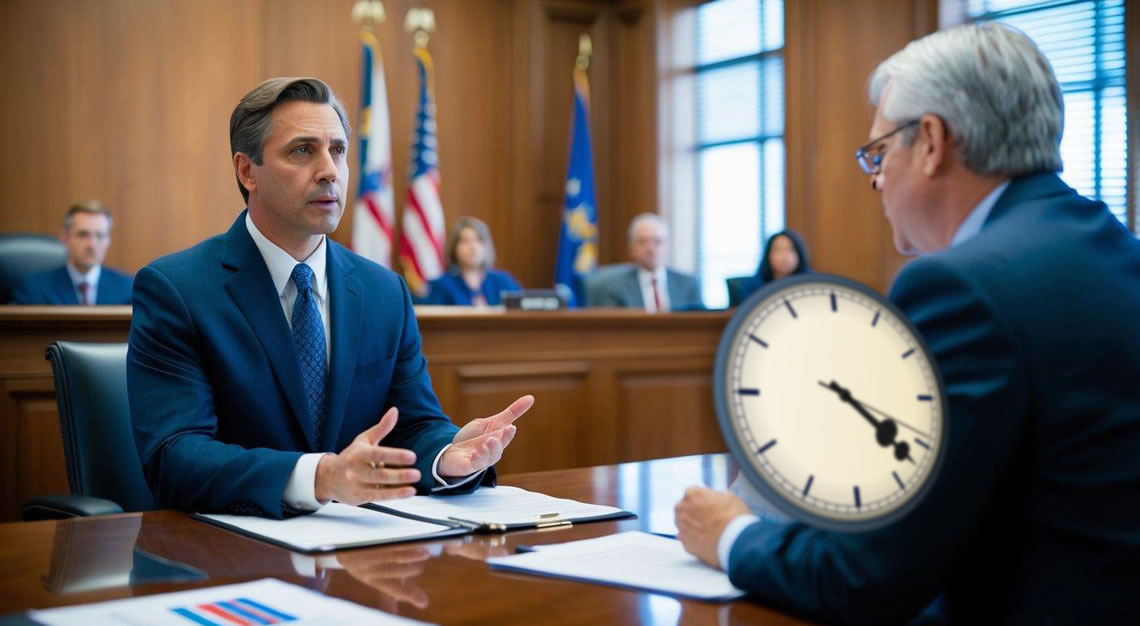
{"hour": 4, "minute": 22, "second": 19}
